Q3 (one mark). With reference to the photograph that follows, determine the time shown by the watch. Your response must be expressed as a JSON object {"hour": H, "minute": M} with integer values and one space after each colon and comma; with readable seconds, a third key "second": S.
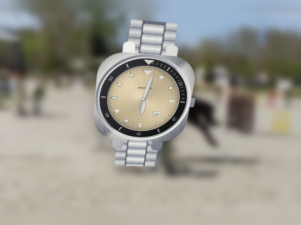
{"hour": 6, "minute": 2}
